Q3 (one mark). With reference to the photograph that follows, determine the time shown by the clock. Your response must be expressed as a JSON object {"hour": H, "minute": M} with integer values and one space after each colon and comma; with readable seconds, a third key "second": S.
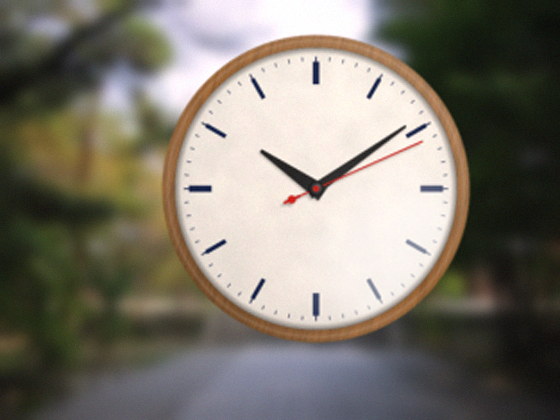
{"hour": 10, "minute": 9, "second": 11}
